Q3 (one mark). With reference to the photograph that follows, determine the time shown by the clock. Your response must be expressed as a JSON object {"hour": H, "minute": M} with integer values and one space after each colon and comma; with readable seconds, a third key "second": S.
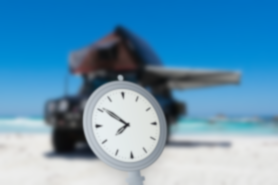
{"hour": 7, "minute": 51}
